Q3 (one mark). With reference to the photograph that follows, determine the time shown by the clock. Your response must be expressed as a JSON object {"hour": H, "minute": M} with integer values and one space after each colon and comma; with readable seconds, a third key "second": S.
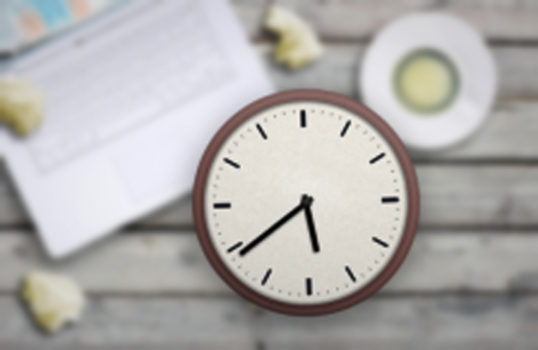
{"hour": 5, "minute": 39}
